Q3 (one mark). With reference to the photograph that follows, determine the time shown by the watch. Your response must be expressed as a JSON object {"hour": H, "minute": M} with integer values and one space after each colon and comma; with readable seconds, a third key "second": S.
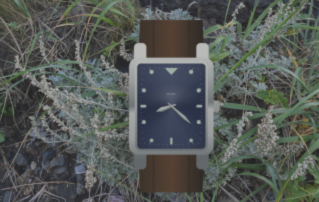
{"hour": 8, "minute": 22}
